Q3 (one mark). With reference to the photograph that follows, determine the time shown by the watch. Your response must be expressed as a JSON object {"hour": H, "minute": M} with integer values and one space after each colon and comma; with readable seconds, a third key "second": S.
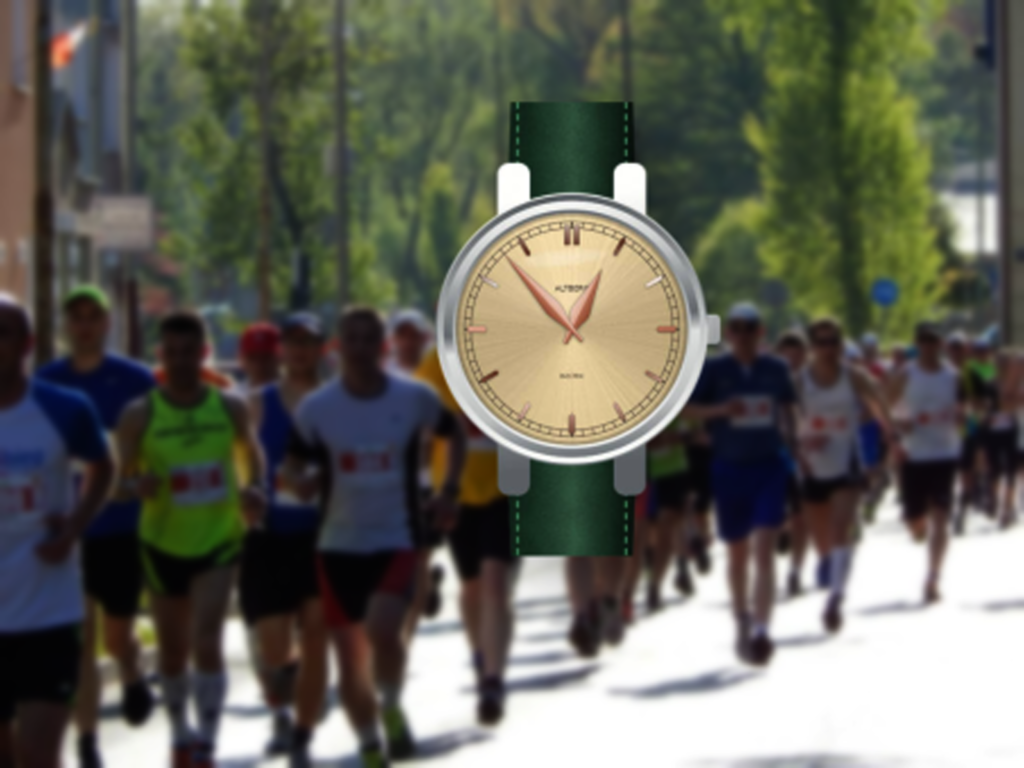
{"hour": 12, "minute": 53}
